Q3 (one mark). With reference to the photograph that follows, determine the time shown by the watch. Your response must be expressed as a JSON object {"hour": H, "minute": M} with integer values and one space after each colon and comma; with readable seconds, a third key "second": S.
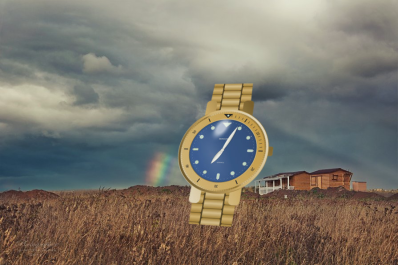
{"hour": 7, "minute": 4}
